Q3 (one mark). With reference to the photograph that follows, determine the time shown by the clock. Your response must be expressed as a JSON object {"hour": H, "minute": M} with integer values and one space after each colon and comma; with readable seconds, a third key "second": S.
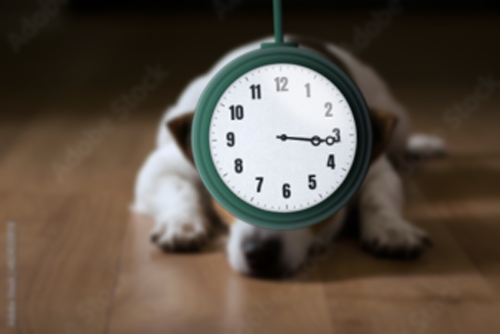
{"hour": 3, "minute": 16}
